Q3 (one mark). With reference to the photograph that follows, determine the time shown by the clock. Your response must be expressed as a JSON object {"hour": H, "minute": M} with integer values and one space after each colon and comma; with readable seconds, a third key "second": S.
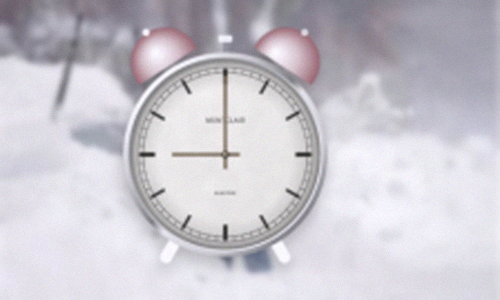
{"hour": 9, "minute": 0}
